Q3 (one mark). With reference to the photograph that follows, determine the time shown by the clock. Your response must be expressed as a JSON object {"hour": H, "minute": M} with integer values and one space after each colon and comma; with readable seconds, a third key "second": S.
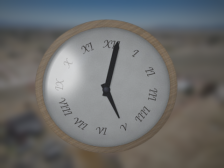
{"hour": 5, "minute": 1}
